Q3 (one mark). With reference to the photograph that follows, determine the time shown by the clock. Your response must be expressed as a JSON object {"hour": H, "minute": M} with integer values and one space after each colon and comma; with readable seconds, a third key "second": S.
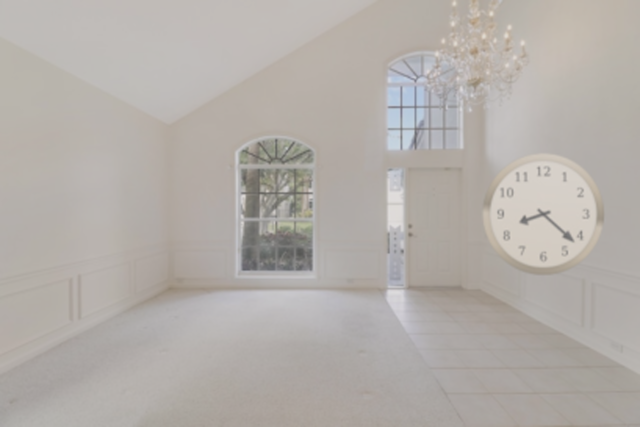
{"hour": 8, "minute": 22}
